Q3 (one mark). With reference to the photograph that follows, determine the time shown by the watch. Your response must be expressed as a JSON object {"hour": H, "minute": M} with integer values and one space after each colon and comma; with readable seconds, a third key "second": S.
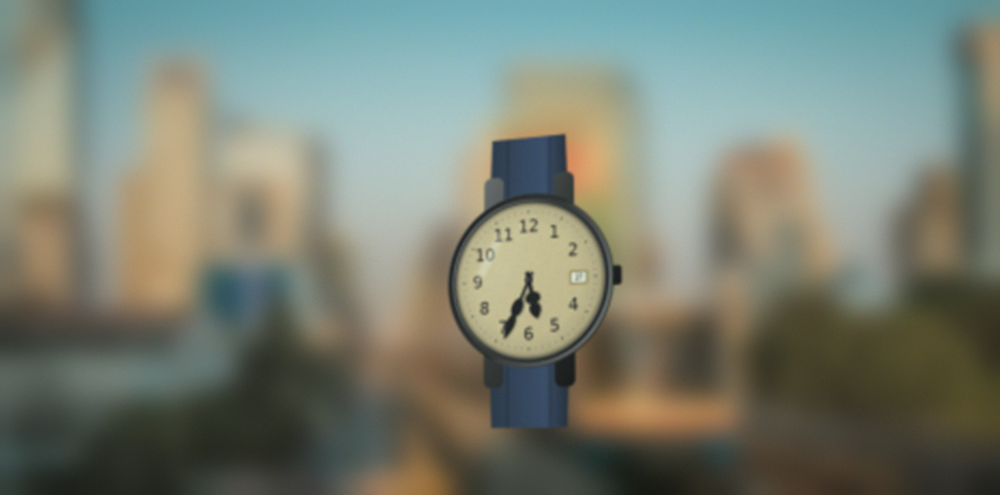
{"hour": 5, "minute": 34}
